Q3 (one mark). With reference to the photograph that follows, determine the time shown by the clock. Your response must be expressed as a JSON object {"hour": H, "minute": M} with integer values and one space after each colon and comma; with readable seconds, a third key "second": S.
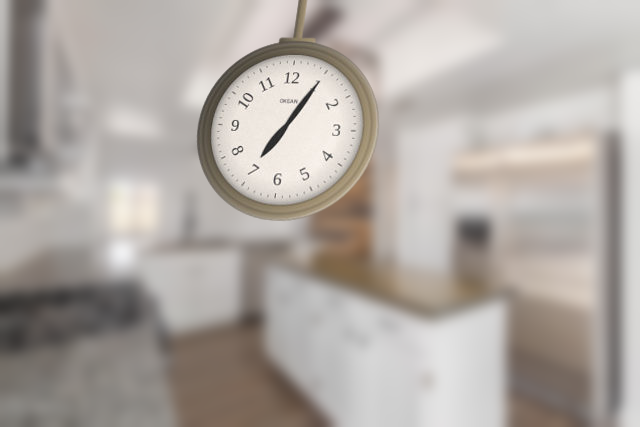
{"hour": 7, "minute": 5}
